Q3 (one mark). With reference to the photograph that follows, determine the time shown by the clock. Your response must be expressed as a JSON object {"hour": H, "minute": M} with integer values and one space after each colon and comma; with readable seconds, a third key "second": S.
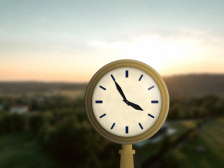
{"hour": 3, "minute": 55}
